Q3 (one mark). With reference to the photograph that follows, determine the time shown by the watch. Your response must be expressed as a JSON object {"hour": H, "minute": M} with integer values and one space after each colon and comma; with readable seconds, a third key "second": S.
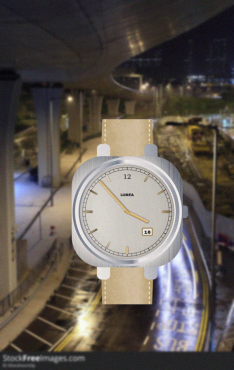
{"hour": 3, "minute": 53}
